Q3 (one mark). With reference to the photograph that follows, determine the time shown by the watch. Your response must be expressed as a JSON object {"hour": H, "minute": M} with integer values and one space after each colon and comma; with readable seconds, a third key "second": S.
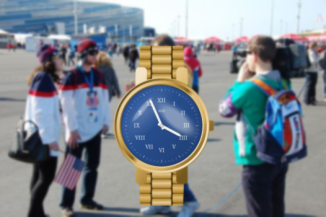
{"hour": 3, "minute": 56}
